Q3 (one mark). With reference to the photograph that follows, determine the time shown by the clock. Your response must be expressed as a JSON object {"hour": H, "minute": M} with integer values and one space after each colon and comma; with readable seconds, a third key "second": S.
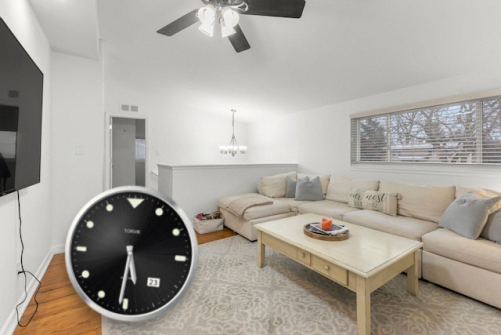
{"hour": 5, "minute": 31}
